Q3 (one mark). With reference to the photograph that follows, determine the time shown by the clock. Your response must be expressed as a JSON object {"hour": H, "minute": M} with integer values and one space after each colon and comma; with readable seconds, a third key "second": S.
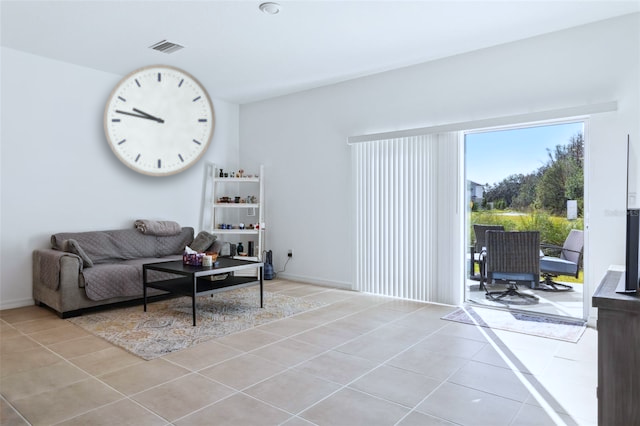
{"hour": 9, "minute": 47}
